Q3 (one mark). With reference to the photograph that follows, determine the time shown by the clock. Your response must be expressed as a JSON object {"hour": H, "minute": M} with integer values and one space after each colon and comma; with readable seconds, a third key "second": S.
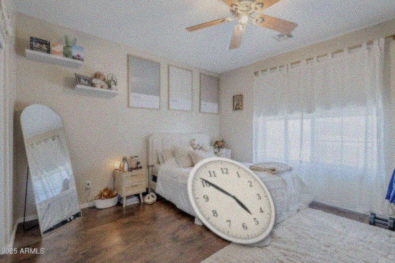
{"hour": 4, "minute": 51}
